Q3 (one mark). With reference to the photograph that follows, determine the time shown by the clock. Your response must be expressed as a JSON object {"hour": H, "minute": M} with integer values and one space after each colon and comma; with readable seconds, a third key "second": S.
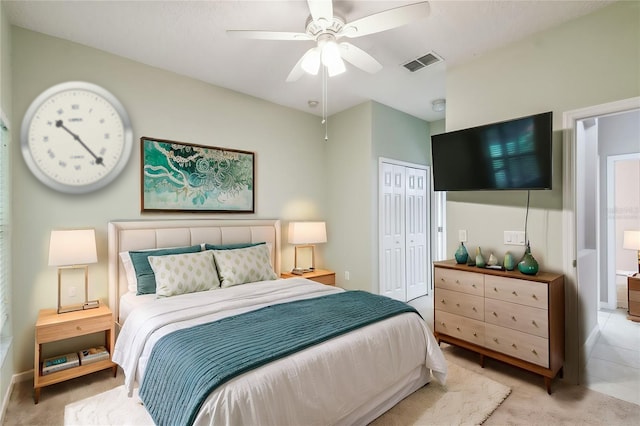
{"hour": 10, "minute": 23}
